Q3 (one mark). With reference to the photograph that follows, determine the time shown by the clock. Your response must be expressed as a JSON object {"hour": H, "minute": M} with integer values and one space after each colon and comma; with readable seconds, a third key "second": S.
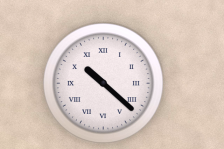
{"hour": 10, "minute": 22}
